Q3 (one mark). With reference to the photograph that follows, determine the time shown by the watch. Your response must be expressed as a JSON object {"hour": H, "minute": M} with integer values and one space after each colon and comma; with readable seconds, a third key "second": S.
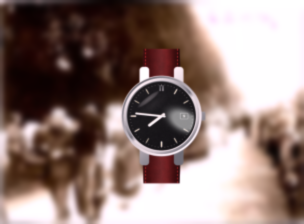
{"hour": 7, "minute": 46}
